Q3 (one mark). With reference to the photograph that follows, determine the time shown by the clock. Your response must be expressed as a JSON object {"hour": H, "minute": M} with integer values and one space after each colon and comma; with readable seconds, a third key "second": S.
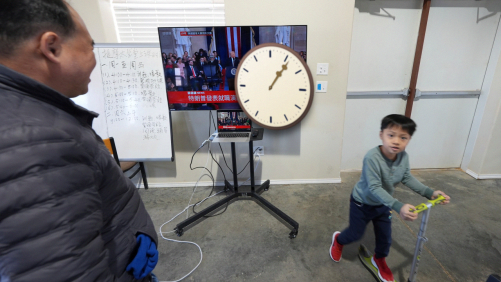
{"hour": 1, "minute": 6}
